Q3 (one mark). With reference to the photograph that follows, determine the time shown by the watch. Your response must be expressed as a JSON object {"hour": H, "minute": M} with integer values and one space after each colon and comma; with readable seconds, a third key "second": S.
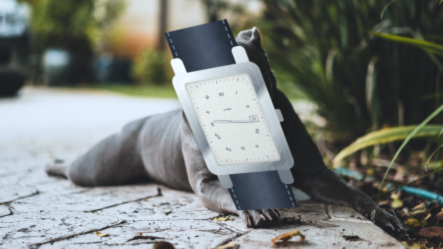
{"hour": 9, "minute": 16}
